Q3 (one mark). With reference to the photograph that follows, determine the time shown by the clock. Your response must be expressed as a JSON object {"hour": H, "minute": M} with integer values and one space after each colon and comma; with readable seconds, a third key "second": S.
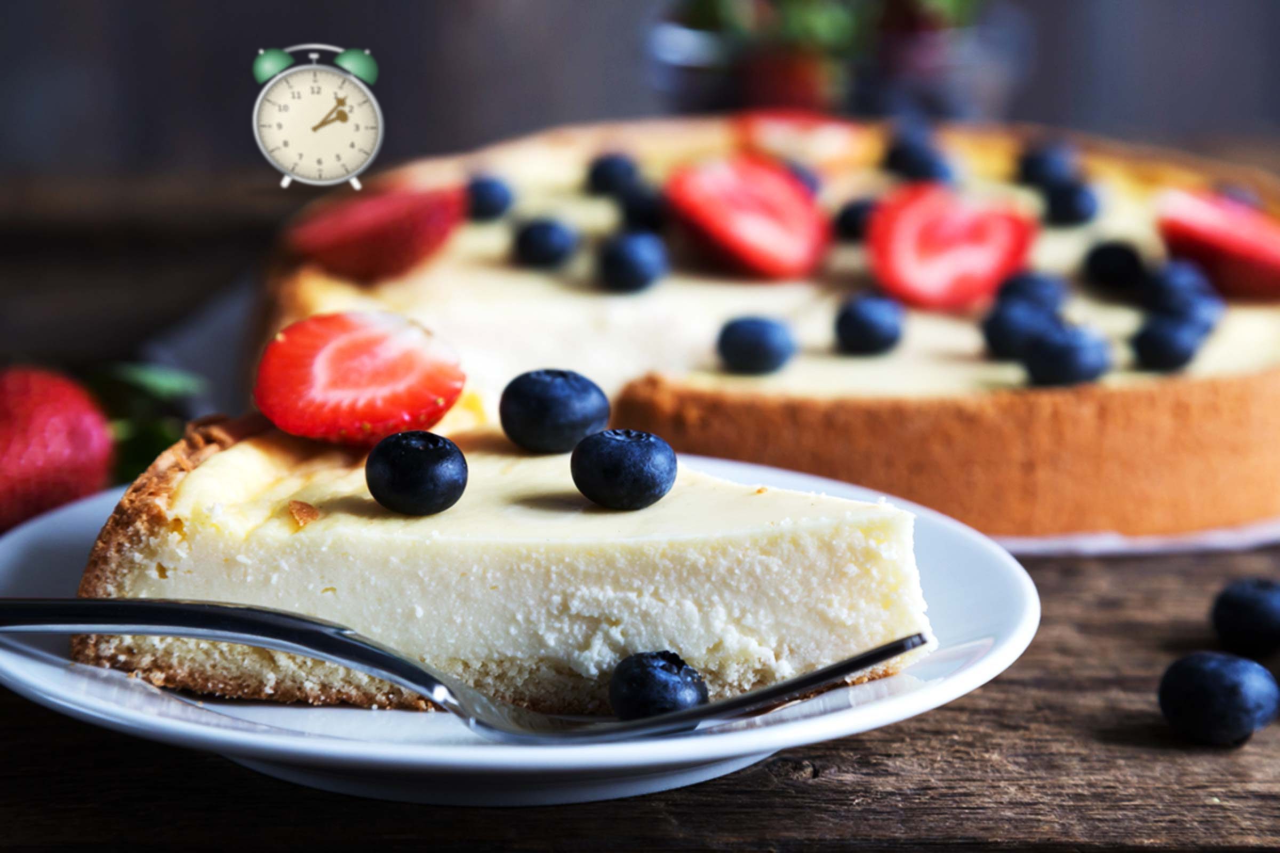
{"hour": 2, "minute": 7}
